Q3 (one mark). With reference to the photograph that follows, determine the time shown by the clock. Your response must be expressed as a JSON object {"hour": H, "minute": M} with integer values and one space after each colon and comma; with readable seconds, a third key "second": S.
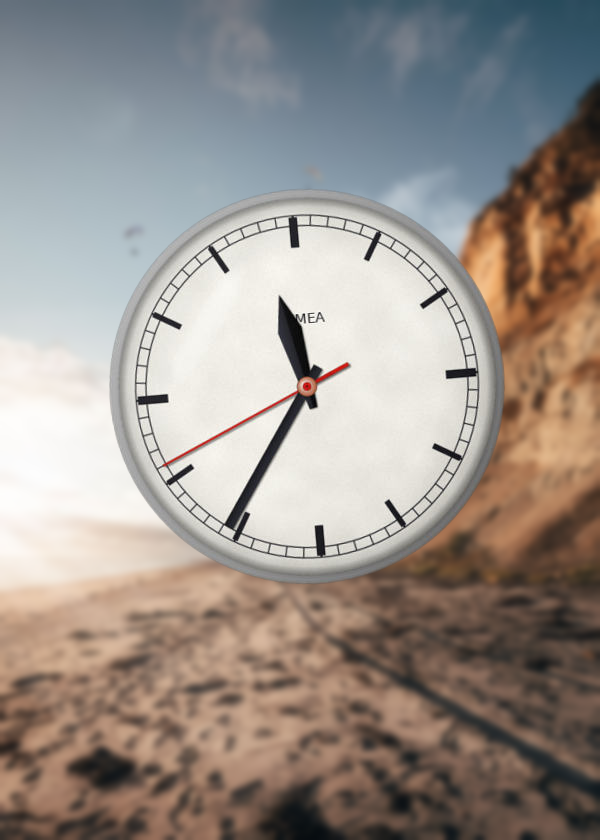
{"hour": 11, "minute": 35, "second": 41}
